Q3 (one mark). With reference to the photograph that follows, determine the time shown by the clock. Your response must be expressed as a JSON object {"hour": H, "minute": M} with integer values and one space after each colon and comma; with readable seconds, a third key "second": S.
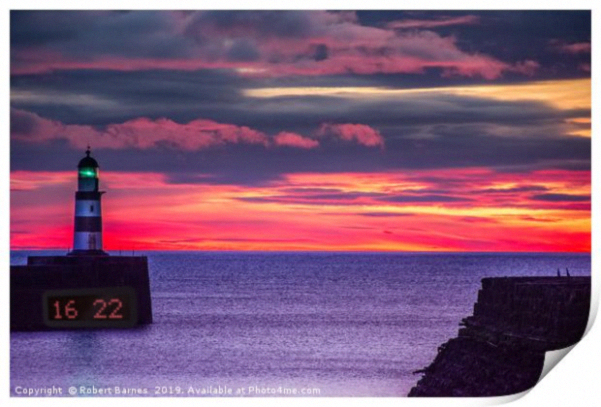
{"hour": 16, "minute": 22}
